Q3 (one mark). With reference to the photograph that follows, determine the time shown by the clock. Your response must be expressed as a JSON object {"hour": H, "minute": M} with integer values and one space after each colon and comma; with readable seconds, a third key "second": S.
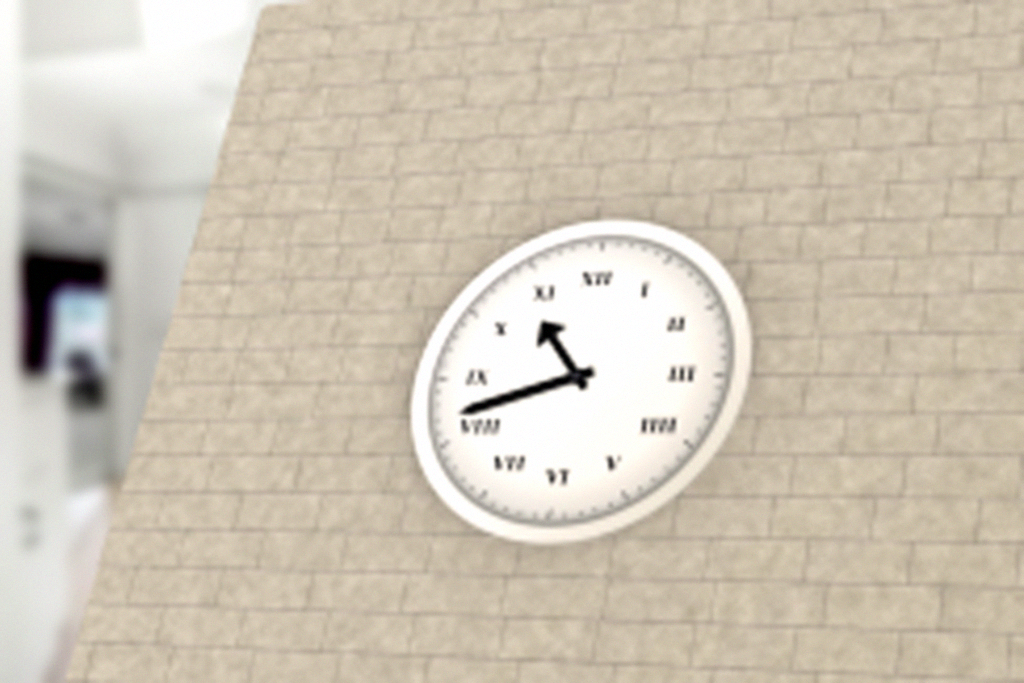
{"hour": 10, "minute": 42}
